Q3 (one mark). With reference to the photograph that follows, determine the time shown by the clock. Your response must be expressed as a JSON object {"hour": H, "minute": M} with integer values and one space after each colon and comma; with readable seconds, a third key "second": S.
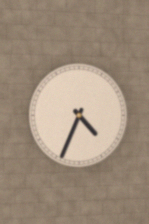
{"hour": 4, "minute": 34}
